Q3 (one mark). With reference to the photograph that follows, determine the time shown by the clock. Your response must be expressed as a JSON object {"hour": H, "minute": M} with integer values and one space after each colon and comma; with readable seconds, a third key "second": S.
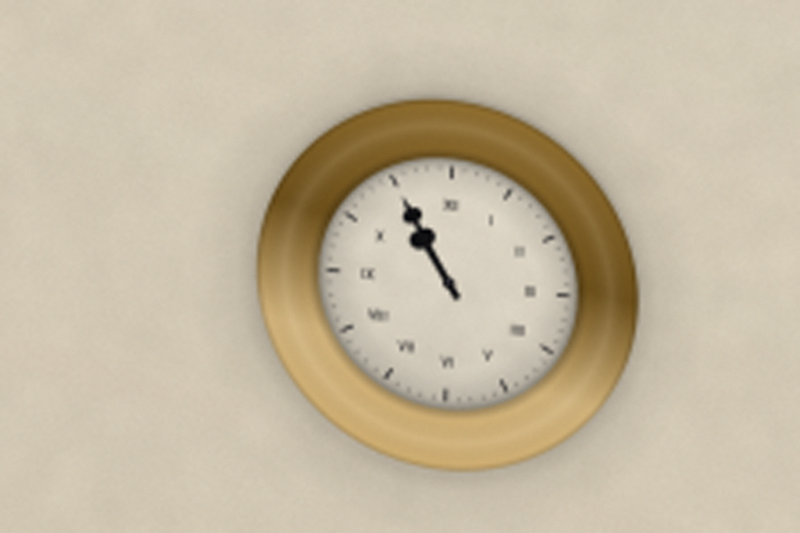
{"hour": 10, "minute": 55}
